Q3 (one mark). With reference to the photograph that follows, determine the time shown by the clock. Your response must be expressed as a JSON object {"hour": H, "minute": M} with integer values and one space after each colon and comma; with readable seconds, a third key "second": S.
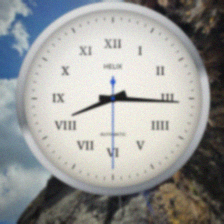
{"hour": 8, "minute": 15, "second": 30}
